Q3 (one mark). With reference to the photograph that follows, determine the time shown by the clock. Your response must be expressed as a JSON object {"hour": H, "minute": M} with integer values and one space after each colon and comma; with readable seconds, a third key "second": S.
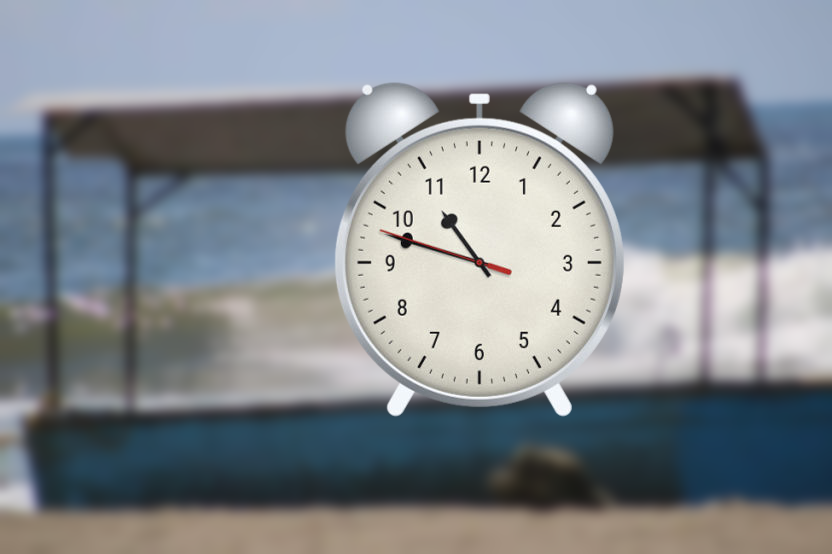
{"hour": 10, "minute": 47, "second": 48}
